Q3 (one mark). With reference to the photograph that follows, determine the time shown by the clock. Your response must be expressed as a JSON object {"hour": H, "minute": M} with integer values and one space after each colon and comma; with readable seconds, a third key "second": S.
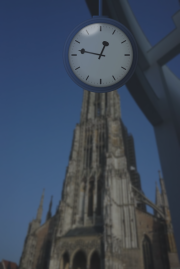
{"hour": 12, "minute": 47}
